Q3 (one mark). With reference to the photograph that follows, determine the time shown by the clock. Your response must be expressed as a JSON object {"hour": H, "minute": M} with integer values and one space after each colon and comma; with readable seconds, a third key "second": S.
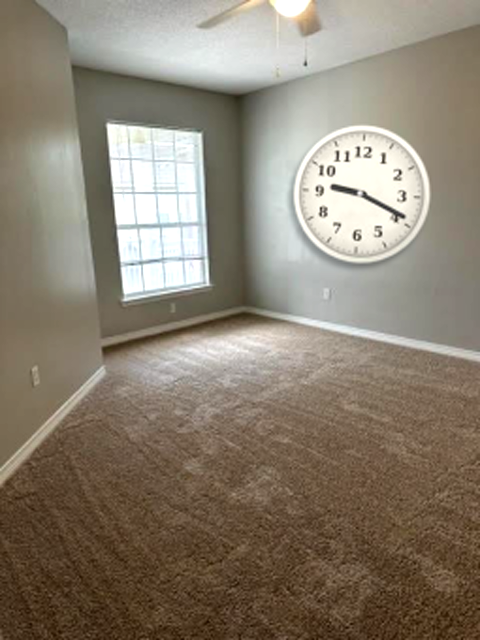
{"hour": 9, "minute": 19}
